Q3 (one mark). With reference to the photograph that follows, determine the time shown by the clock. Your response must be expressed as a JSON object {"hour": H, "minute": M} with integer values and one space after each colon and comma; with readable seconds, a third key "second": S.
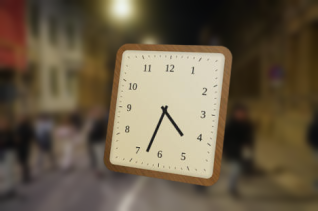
{"hour": 4, "minute": 33}
